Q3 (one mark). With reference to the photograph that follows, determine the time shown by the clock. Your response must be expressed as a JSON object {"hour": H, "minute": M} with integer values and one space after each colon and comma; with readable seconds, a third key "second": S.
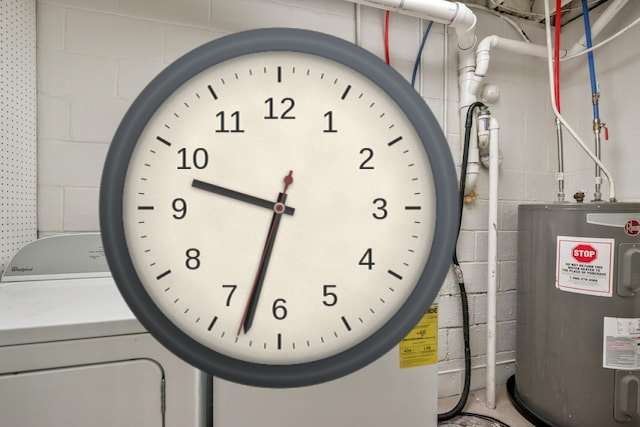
{"hour": 9, "minute": 32, "second": 33}
